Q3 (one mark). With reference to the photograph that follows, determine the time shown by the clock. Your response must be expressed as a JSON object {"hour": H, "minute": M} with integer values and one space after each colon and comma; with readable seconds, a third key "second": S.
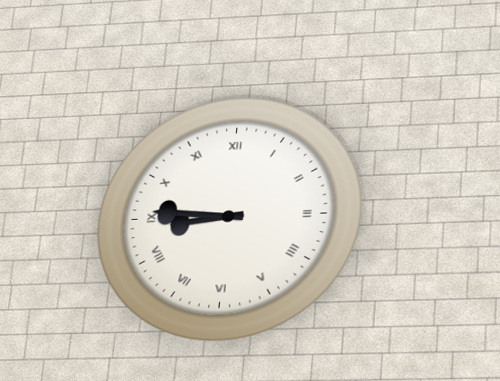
{"hour": 8, "minute": 46}
